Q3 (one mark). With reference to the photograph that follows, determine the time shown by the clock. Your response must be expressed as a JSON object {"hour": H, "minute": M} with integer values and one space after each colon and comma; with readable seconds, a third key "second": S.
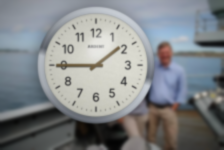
{"hour": 1, "minute": 45}
